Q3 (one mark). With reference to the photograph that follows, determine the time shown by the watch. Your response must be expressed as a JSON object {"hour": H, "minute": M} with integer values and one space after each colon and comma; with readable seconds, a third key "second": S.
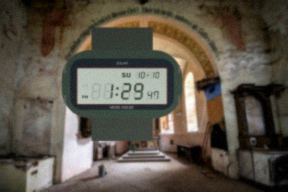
{"hour": 1, "minute": 29}
